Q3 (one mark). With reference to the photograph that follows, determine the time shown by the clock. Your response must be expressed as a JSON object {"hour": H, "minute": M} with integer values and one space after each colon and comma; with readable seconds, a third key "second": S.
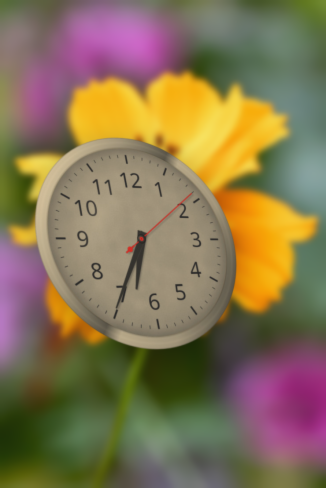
{"hour": 6, "minute": 35, "second": 9}
